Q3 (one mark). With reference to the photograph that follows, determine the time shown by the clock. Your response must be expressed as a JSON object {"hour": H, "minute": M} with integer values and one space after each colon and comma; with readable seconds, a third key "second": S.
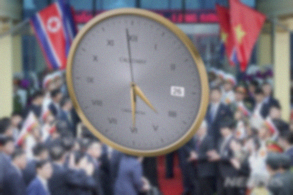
{"hour": 4, "minute": 29, "second": 59}
